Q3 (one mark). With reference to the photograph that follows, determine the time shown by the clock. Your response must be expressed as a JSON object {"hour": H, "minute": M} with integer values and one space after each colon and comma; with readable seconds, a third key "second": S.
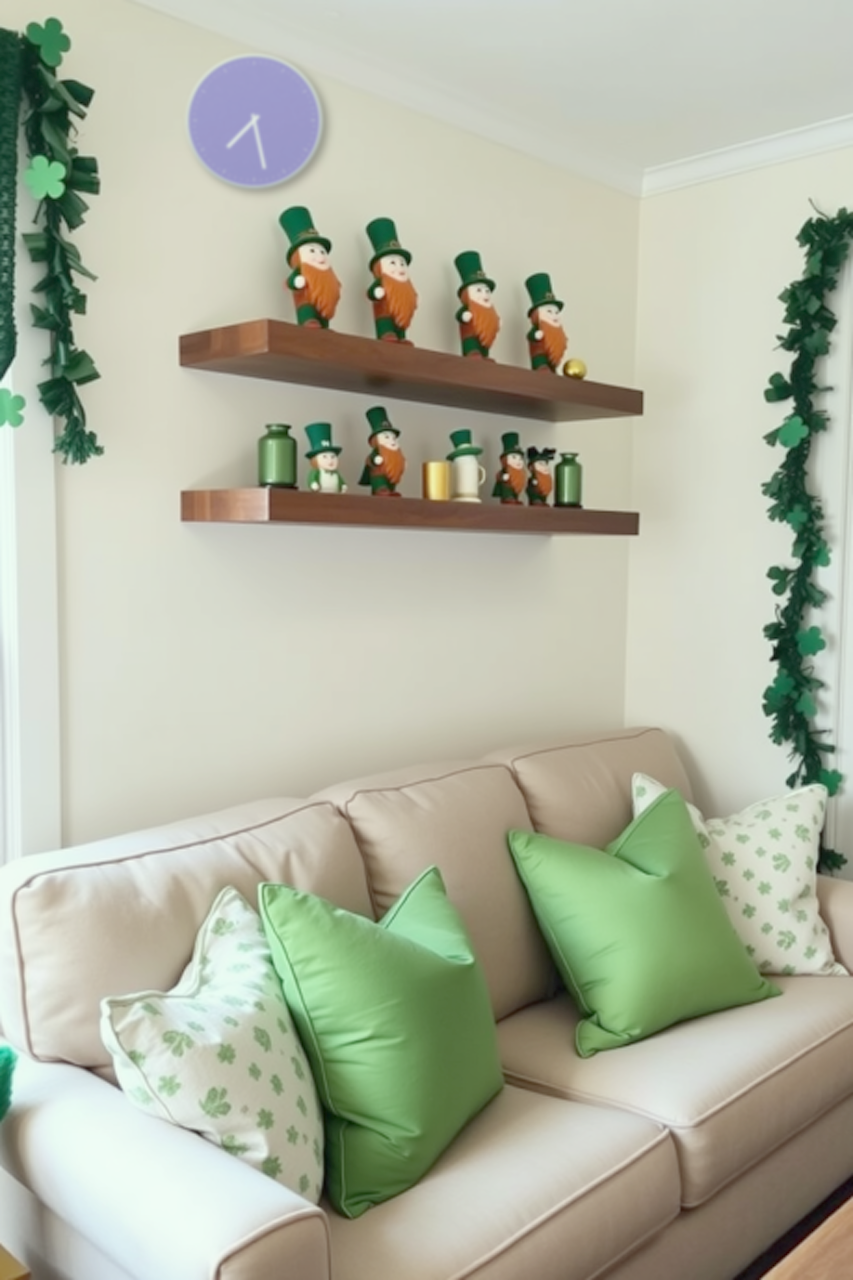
{"hour": 7, "minute": 28}
